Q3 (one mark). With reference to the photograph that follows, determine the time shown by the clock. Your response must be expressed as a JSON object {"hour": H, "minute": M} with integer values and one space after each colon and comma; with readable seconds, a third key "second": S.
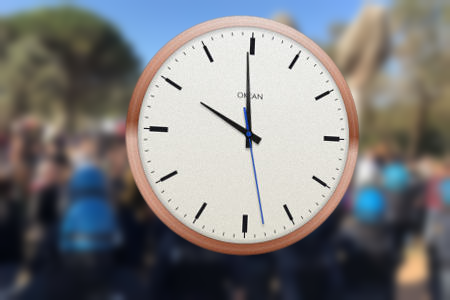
{"hour": 9, "minute": 59, "second": 28}
